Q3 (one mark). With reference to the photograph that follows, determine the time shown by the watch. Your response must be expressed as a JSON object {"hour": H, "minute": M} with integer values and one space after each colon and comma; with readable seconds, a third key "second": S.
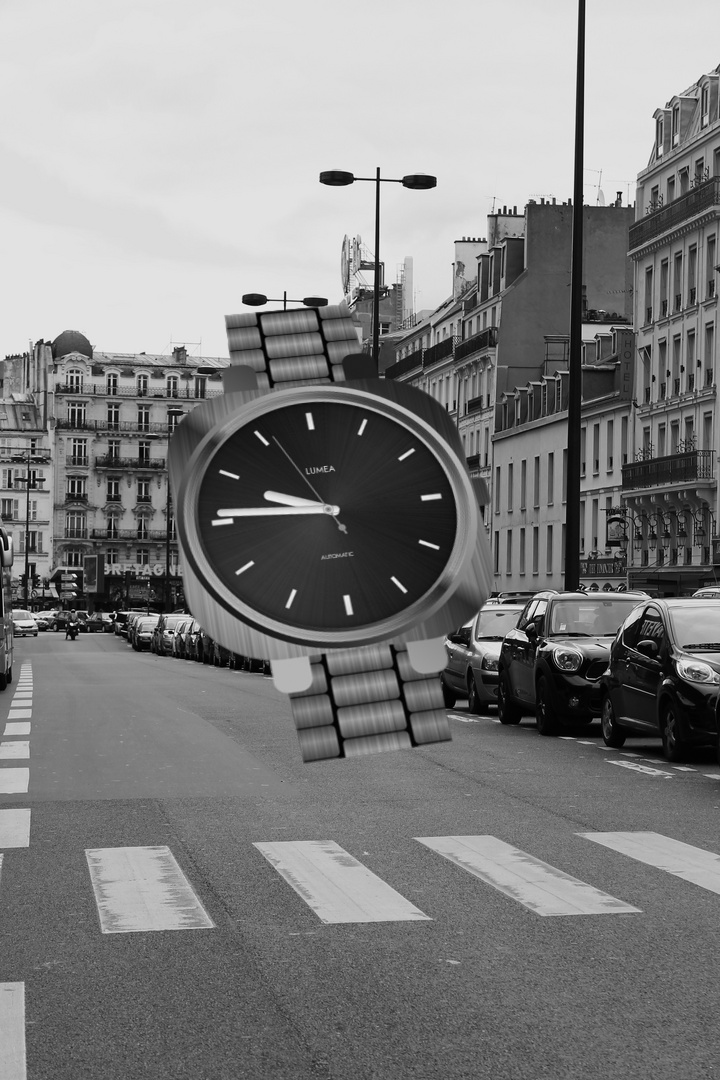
{"hour": 9, "minute": 45, "second": 56}
